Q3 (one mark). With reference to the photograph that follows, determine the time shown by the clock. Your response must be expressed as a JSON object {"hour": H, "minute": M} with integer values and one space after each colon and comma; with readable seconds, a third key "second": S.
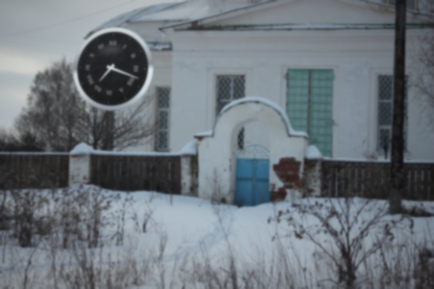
{"hour": 7, "minute": 18}
